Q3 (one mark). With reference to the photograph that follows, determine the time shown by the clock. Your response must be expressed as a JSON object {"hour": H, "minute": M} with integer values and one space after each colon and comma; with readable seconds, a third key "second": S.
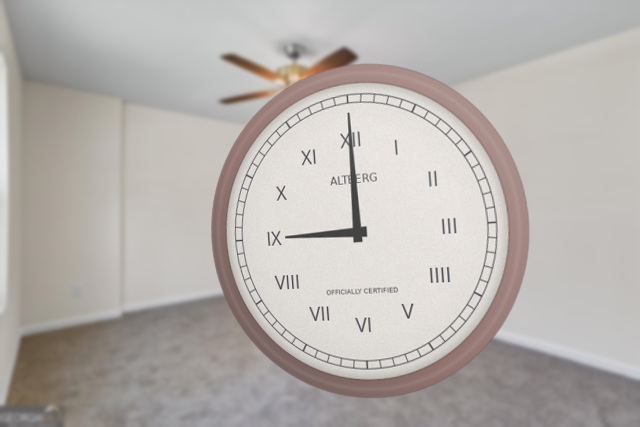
{"hour": 9, "minute": 0}
